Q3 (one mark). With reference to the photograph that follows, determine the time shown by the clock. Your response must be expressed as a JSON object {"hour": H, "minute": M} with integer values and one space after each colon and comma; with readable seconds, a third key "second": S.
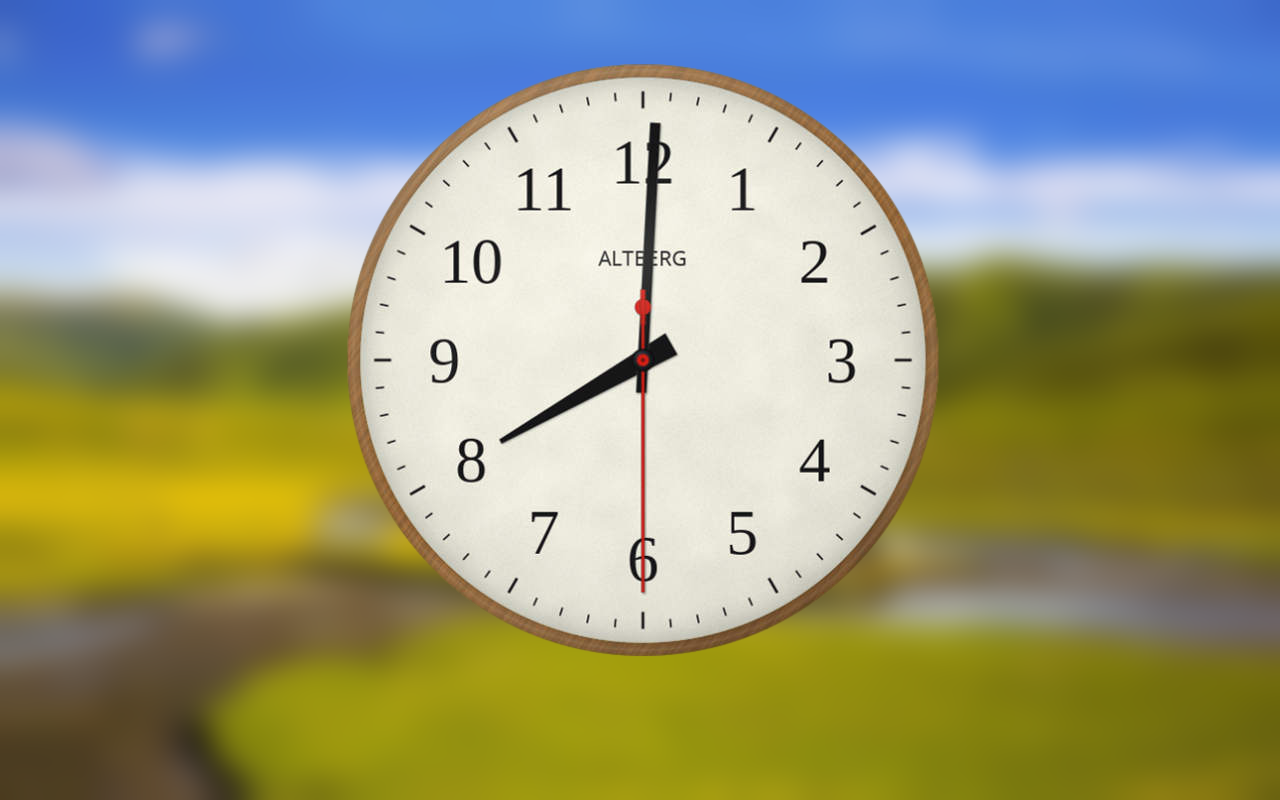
{"hour": 8, "minute": 0, "second": 30}
